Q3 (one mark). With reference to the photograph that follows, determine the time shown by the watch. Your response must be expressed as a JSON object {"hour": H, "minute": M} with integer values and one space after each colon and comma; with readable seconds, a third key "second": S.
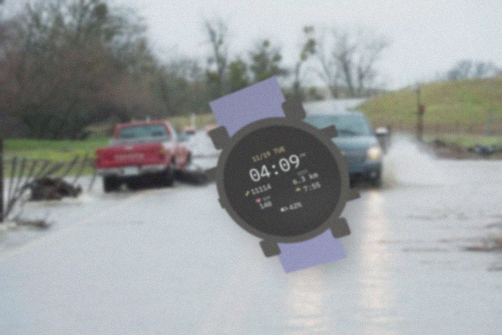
{"hour": 4, "minute": 9}
